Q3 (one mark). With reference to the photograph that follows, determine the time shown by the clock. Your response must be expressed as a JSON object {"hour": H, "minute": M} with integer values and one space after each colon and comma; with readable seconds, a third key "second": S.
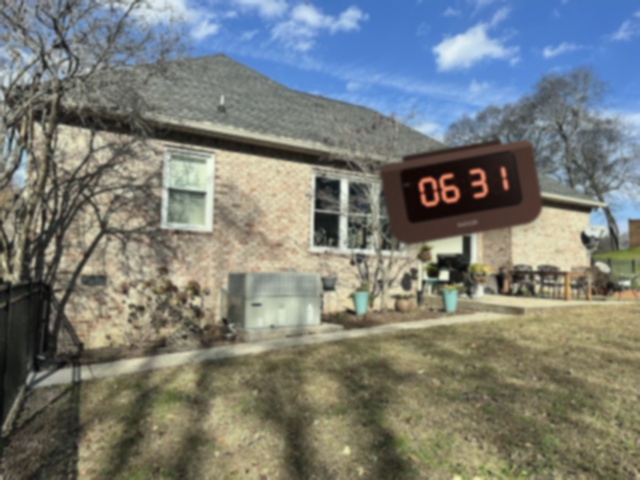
{"hour": 6, "minute": 31}
